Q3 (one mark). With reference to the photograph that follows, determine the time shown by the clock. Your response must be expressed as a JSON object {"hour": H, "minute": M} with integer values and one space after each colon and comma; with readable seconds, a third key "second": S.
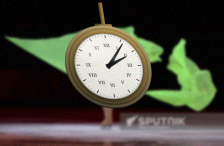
{"hour": 2, "minute": 6}
